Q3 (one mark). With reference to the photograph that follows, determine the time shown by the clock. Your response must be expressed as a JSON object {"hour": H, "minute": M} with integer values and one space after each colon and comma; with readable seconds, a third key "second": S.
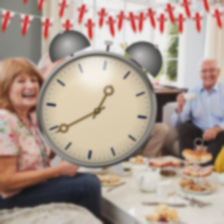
{"hour": 12, "minute": 39}
